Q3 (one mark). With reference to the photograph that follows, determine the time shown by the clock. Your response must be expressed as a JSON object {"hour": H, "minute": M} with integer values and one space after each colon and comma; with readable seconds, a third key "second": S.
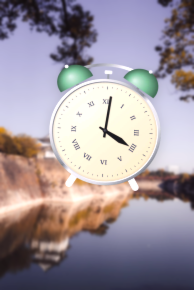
{"hour": 4, "minute": 1}
